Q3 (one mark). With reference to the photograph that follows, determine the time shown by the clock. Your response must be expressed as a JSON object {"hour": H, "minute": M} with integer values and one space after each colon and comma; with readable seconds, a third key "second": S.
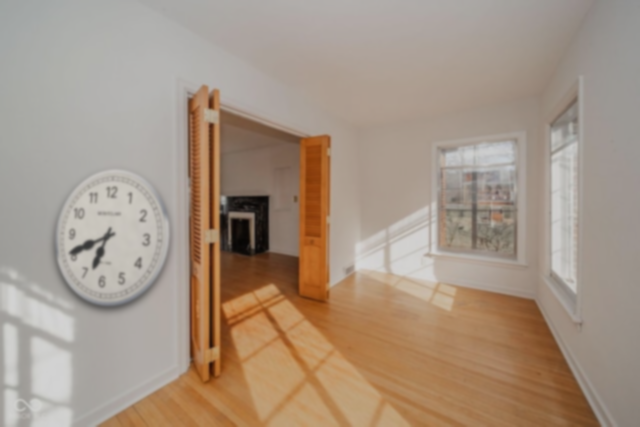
{"hour": 6, "minute": 41}
